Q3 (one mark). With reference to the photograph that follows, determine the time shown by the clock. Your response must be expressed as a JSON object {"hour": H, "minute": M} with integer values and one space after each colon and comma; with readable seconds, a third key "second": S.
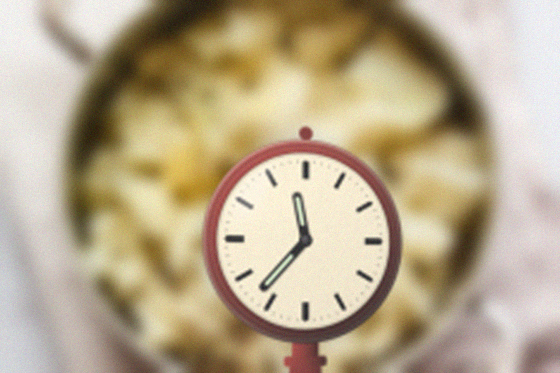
{"hour": 11, "minute": 37}
